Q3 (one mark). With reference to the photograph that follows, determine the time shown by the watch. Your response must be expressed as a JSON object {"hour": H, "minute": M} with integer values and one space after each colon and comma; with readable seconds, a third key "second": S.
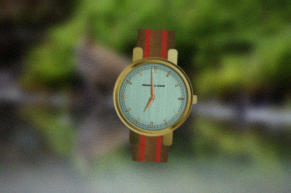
{"hour": 6, "minute": 59}
